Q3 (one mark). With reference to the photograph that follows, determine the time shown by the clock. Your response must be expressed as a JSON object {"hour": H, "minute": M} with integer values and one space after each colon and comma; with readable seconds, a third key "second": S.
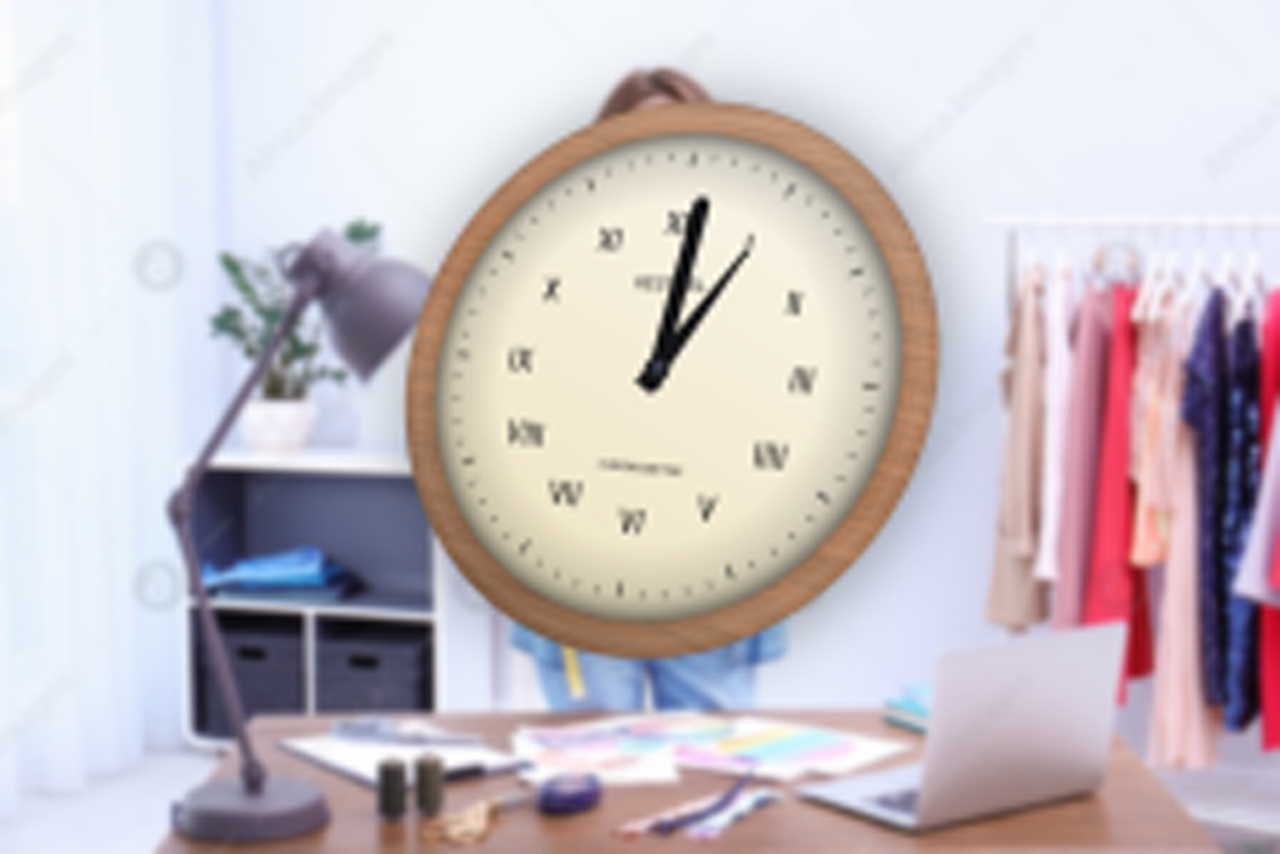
{"hour": 1, "minute": 1}
